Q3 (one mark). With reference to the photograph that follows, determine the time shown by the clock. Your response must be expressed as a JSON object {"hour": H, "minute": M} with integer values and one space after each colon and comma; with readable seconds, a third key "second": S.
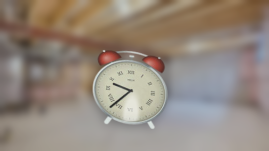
{"hour": 9, "minute": 37}
